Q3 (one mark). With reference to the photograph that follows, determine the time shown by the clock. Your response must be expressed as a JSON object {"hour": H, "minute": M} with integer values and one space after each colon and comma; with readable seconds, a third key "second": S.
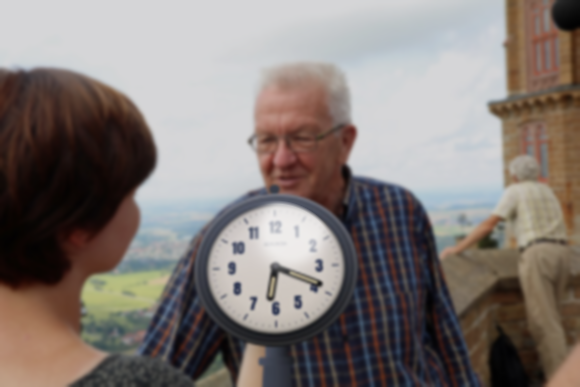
{"hour": 6, "minute": 19}
